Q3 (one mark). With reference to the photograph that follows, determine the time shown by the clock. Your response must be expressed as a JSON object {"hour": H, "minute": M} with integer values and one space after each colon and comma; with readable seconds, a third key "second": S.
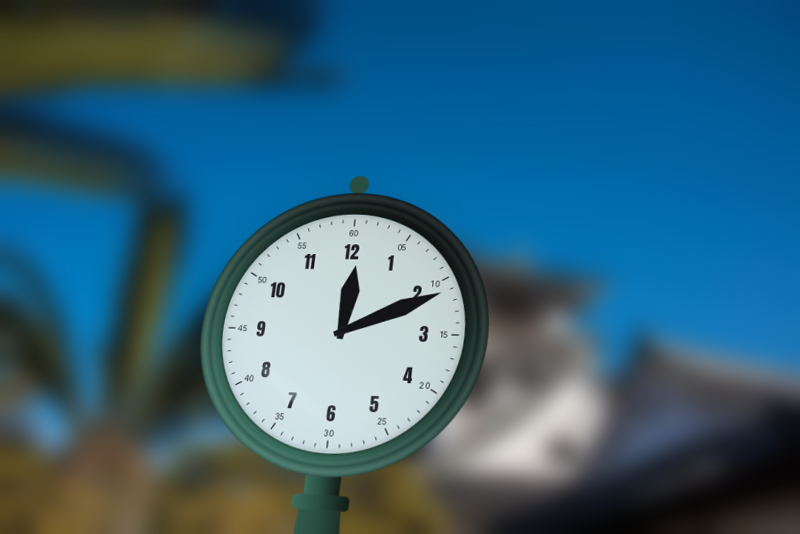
{"hour": 12, "minute": 11}
